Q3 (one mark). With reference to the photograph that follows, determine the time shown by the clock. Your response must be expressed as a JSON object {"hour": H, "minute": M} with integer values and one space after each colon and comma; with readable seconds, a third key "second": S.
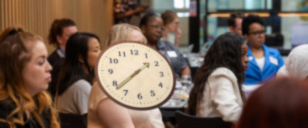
{"hour": 1, "minute": 38}
